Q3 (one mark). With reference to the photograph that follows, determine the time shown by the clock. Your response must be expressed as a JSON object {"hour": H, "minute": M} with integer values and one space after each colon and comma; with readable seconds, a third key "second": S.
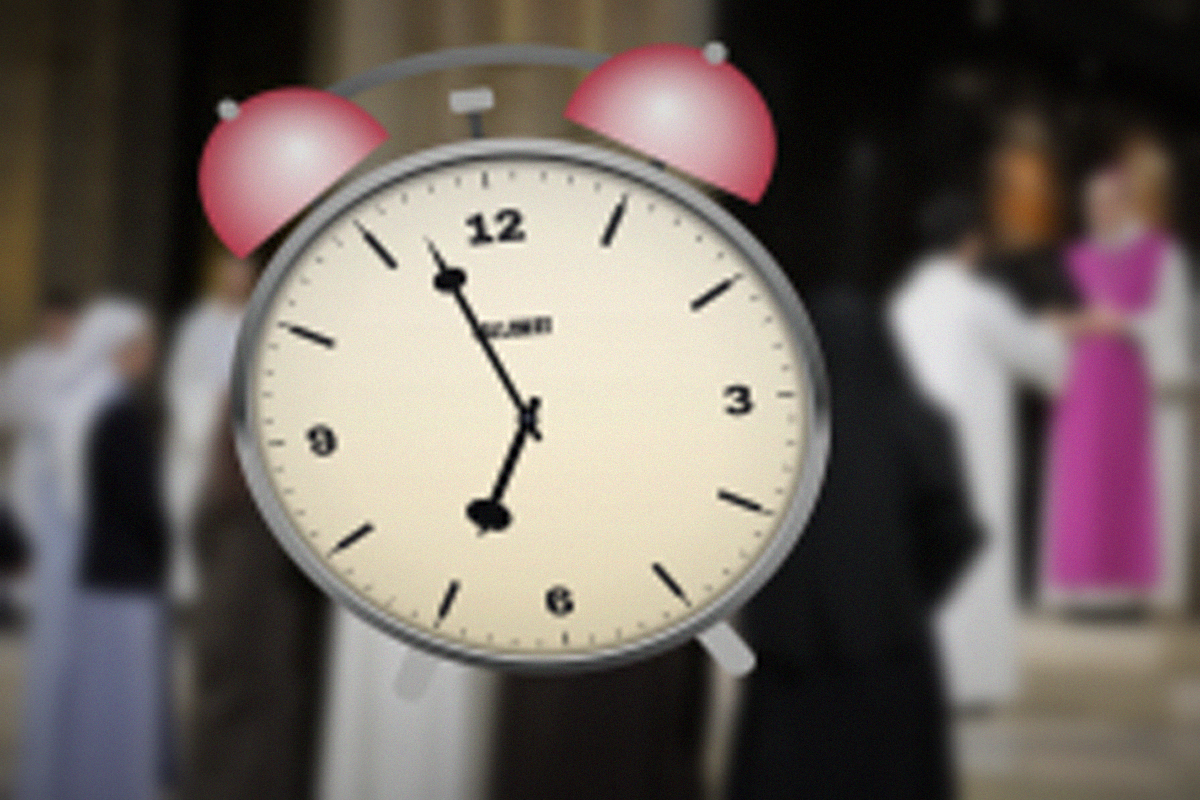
{"hour": 6, "minute": 57}
